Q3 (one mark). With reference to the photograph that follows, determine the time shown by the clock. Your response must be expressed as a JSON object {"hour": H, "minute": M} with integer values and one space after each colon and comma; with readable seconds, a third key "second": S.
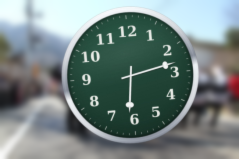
{"hour": 6, "minute": 13}
